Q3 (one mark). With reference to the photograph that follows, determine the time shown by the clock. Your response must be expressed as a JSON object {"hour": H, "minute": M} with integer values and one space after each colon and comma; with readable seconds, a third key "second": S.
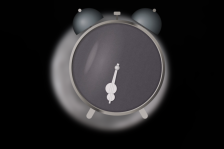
{"hour": 6, "minute": 32}
